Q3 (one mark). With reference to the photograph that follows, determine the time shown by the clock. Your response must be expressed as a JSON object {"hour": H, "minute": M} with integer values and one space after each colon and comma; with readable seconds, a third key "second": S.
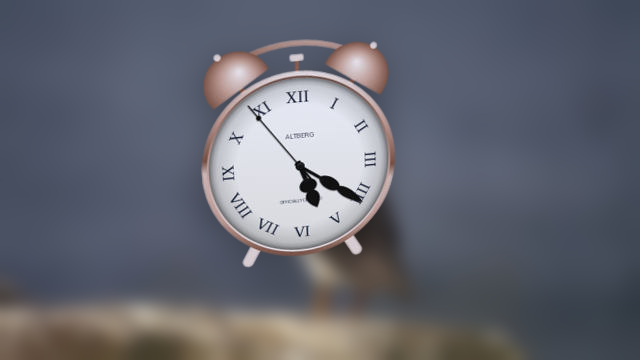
{"hour": 5, "minute": 20, "second": 54}
